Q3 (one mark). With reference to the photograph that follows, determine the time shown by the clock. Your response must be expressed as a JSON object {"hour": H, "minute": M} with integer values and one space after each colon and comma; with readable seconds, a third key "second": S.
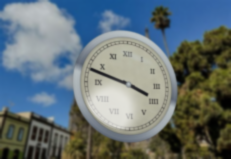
{"hour": 3, "minute": 48}
